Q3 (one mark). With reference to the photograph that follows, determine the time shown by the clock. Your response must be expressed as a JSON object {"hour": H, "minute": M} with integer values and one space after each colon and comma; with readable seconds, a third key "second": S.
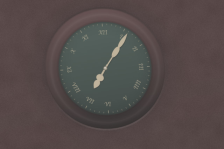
{"hour": 7, "minute": 6}
